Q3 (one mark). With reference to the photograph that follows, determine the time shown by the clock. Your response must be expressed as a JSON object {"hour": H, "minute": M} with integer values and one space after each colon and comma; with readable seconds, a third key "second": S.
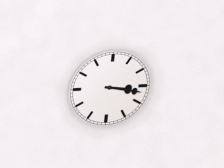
{"hour": 3, "minute": 17}
